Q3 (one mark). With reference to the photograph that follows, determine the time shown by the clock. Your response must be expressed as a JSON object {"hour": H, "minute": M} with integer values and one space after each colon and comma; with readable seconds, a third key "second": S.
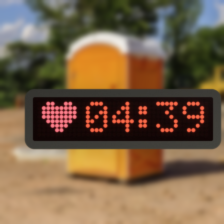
{"hour": 4, "minute": 39}
